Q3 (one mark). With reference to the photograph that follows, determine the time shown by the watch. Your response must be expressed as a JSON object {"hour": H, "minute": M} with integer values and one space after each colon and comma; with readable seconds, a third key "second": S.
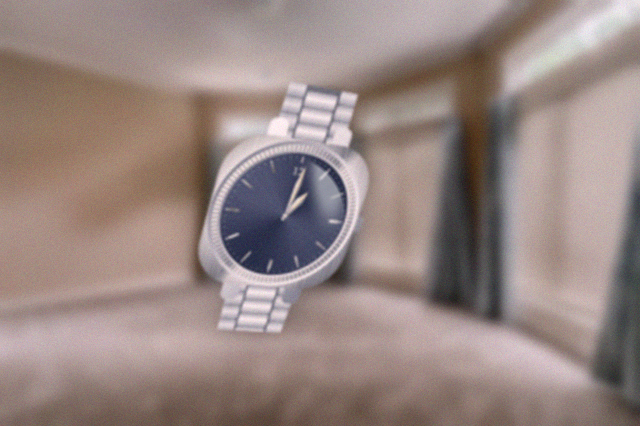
{"hour": 1, "minute": 1}
